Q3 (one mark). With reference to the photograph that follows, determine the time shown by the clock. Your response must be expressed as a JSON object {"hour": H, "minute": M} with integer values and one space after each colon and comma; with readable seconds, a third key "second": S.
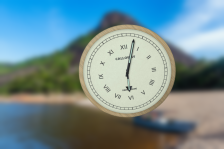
{"hour": 6, "minute": 3}
